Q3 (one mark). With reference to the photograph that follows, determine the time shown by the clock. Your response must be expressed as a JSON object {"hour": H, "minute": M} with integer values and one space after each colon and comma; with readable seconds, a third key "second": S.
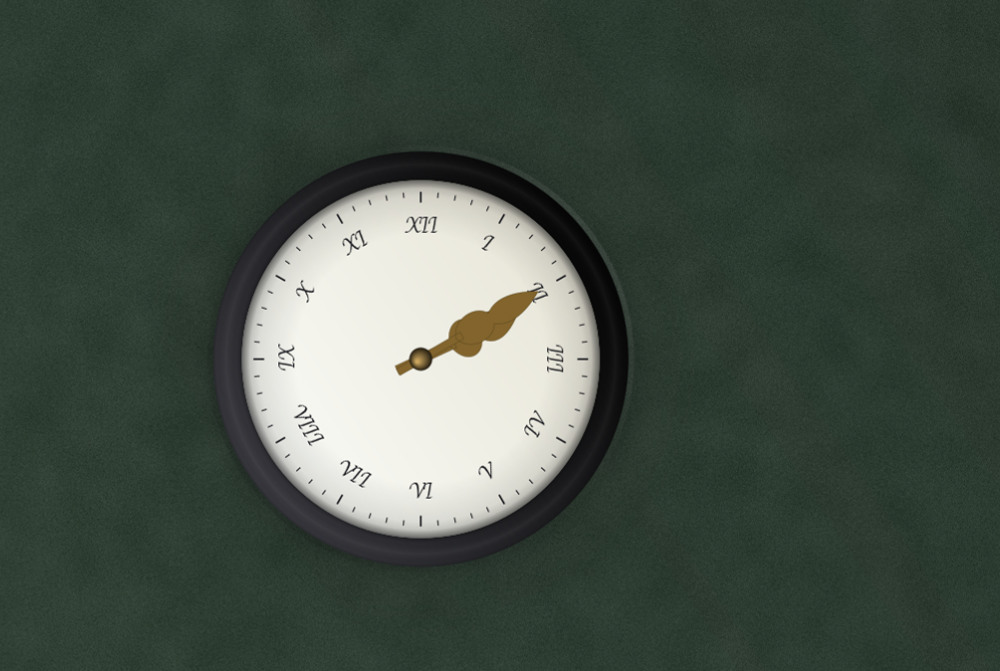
{"hour": 2, "minute": 10}
